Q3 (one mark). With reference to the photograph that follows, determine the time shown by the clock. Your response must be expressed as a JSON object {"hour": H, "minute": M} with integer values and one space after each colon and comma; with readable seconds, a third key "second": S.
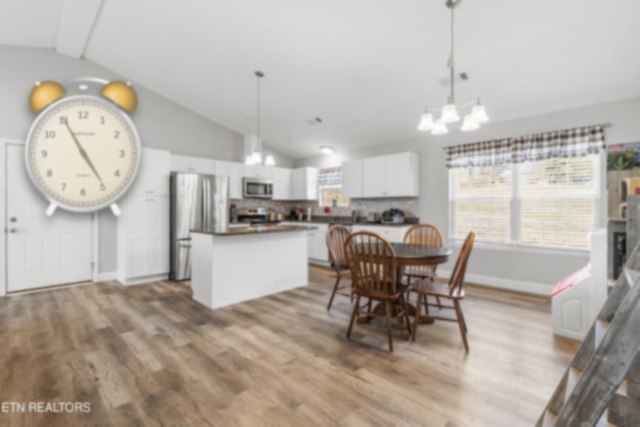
{"hour": 4, "minute": 55}
